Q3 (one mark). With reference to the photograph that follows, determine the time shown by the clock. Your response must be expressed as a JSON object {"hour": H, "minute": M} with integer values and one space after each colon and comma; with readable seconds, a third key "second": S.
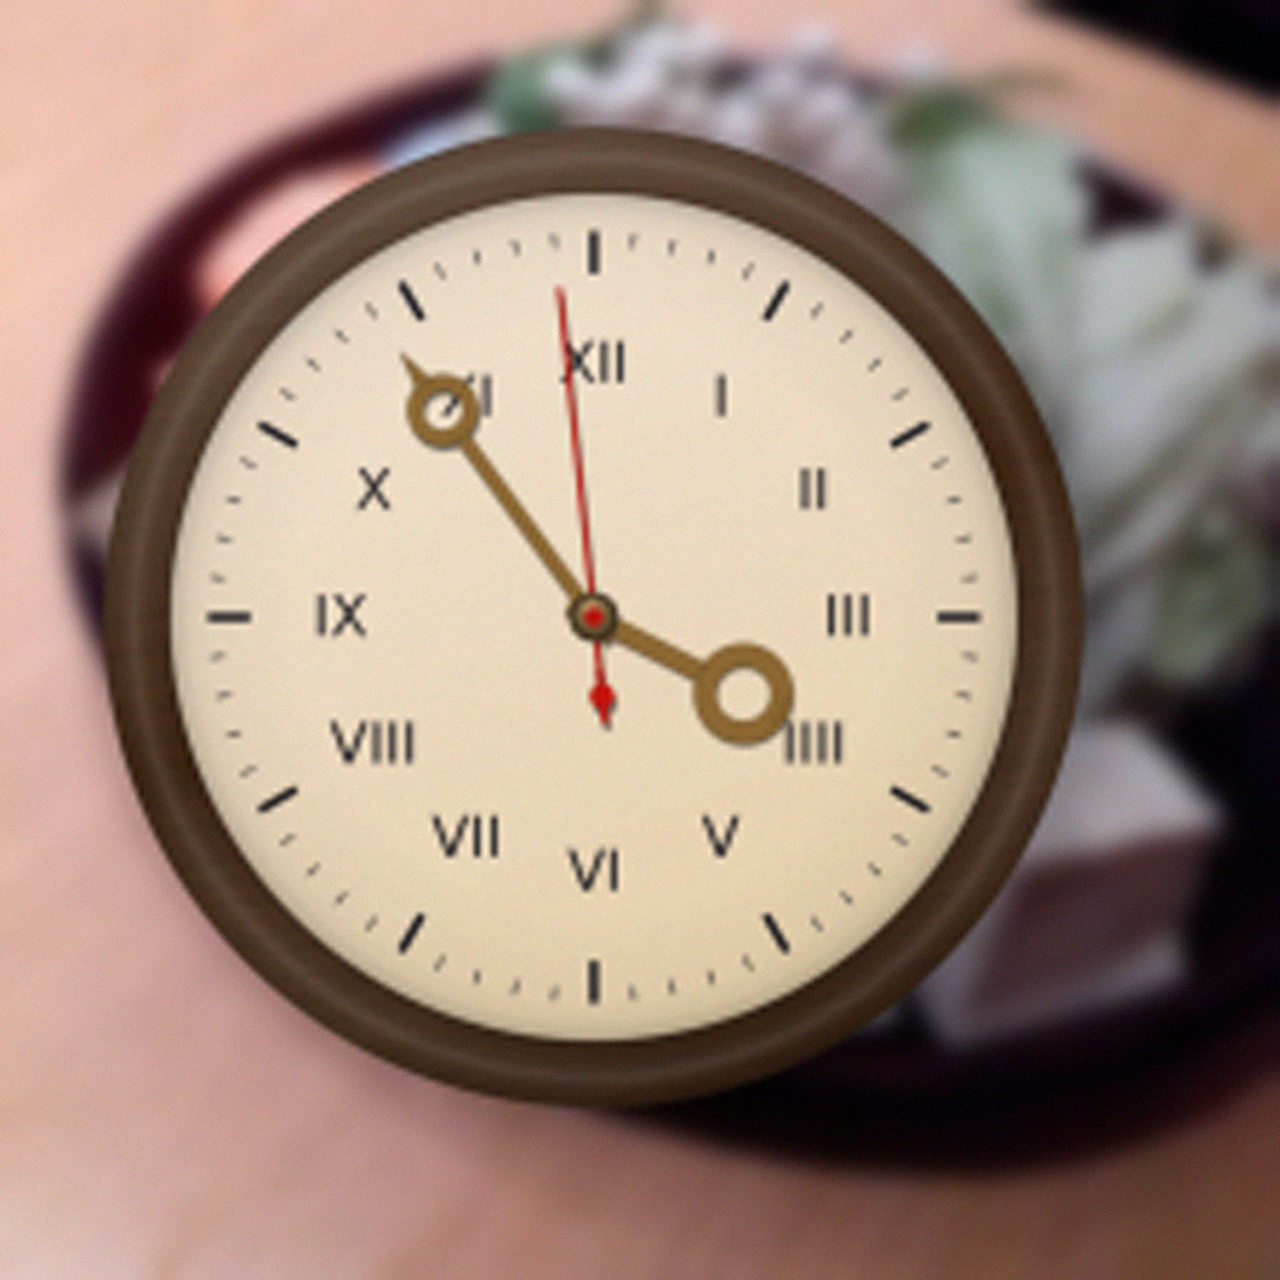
{"hour": 3, "minute": 53, "second": 59}
